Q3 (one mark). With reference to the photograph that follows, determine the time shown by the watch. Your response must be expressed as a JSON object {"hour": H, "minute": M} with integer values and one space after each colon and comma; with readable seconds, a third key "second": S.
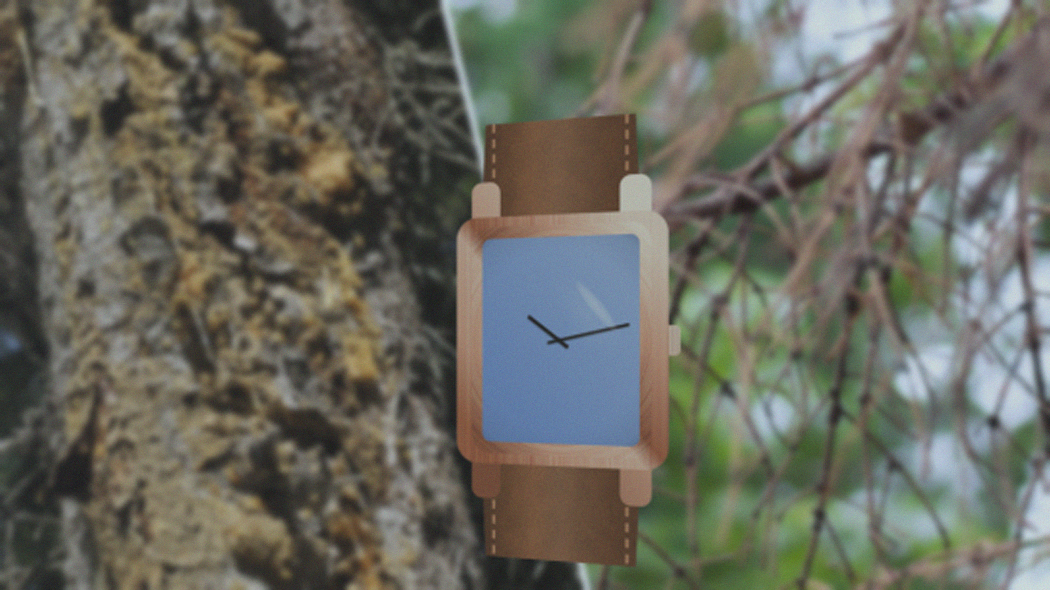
{"hour": 10, "minute": 13}
